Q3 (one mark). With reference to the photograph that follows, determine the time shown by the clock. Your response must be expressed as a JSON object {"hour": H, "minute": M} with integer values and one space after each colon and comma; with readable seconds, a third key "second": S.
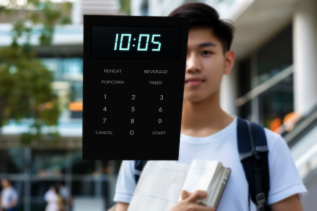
{"hour": 10, "minute": 5}
